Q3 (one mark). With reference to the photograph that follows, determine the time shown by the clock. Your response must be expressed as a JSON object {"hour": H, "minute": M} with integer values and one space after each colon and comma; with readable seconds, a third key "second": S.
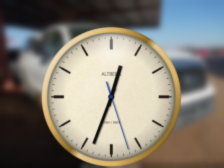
{"hour": 12, "minute": 33, "second": 27}
